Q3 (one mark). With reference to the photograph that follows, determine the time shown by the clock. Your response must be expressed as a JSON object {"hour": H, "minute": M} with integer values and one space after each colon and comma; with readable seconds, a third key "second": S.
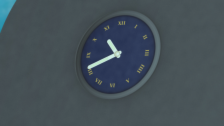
{"hour": 10, "minute": 41}
